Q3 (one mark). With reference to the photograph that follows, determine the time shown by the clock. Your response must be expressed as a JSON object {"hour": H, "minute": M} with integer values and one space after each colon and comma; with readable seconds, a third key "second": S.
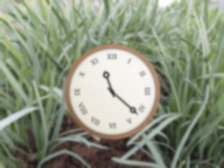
{"hour": 11, "minute": 22}
